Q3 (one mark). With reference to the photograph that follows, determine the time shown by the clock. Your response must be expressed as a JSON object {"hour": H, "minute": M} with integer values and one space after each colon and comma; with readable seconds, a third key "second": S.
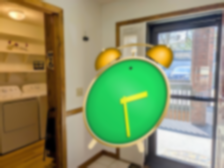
{"hour": 2, "minute": 27}
